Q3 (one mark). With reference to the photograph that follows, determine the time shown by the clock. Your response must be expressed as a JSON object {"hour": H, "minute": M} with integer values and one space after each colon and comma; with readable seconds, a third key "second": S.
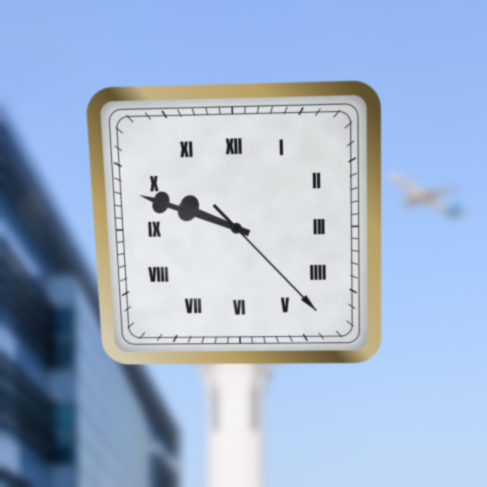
{"hour": 9, "minute": 48, "second": 23}
